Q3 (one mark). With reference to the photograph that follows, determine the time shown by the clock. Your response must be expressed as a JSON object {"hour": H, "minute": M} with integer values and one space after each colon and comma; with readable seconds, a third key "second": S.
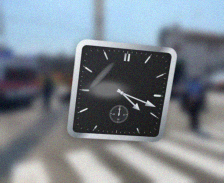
{"hour": 4, "minute": 18}
